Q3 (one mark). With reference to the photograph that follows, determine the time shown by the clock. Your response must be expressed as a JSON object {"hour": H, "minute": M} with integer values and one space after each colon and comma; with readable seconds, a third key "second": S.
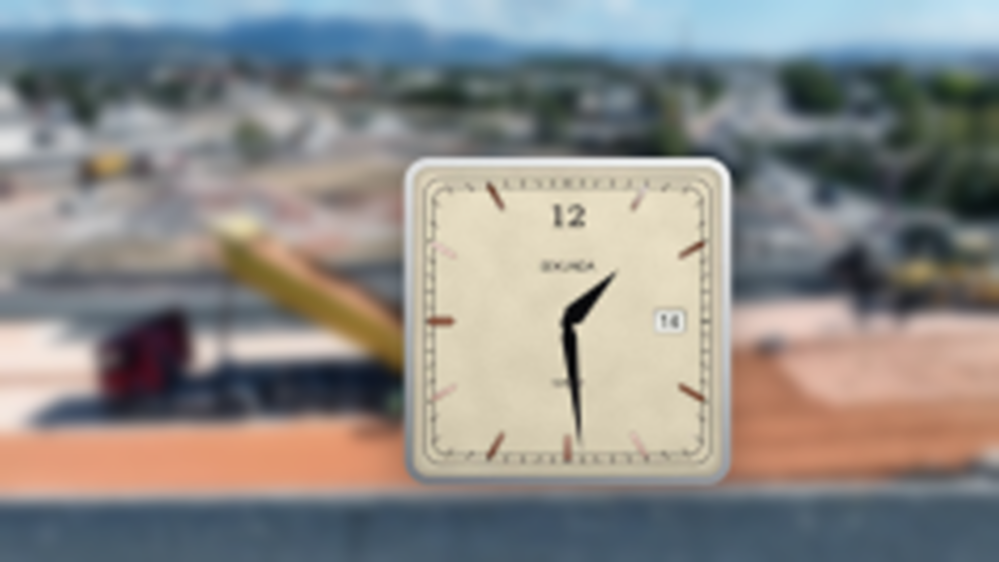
{"hour": 1, "minute": 29}
